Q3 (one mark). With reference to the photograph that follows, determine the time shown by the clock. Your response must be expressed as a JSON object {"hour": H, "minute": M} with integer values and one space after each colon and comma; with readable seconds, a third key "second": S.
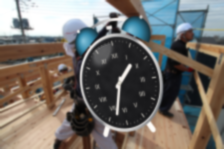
{"hour": 1, "minute": 33}
